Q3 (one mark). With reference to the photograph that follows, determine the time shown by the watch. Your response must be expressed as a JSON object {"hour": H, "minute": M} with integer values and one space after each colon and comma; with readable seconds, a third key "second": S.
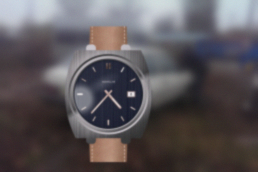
{"hour": 4, "minute": 37}
